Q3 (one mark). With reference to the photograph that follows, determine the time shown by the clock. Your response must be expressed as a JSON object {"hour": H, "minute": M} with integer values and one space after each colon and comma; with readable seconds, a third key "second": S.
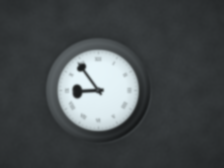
{"hour": 8, "minute": 54}
